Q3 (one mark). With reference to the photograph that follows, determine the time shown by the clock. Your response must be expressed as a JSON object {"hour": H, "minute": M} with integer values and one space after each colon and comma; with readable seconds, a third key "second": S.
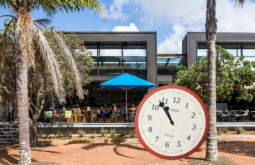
{"hour": 10, "minute": 53}
